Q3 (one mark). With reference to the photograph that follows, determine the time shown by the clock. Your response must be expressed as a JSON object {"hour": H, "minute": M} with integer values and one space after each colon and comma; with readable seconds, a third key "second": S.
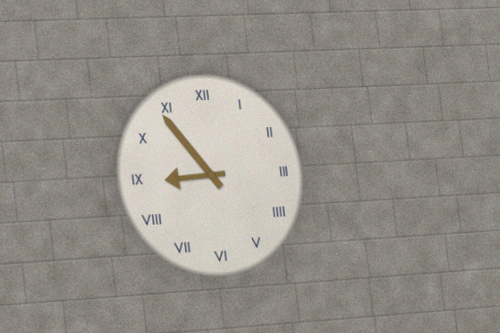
{"hour": 8, "minute": 54}
